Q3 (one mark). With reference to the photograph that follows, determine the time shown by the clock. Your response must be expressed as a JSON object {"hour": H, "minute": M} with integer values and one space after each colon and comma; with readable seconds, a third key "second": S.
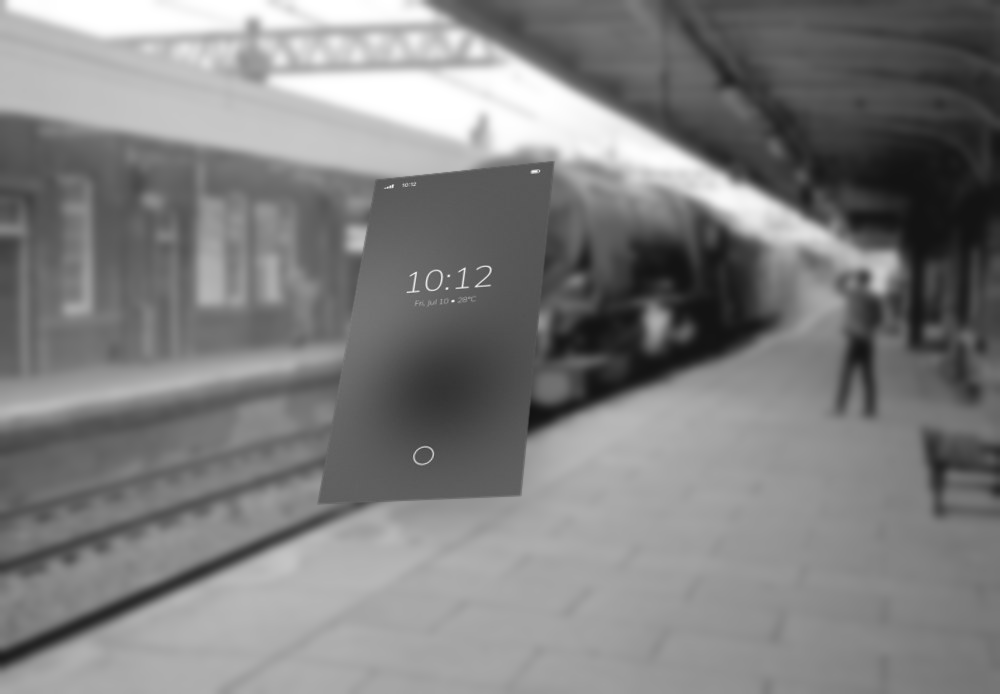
{"hour": 10, "minute": 12}
